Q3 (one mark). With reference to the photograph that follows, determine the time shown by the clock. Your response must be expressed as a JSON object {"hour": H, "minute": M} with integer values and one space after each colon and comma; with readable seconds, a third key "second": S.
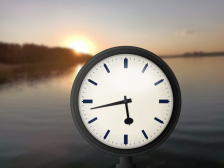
{"hour": 5, "minute": 43}
